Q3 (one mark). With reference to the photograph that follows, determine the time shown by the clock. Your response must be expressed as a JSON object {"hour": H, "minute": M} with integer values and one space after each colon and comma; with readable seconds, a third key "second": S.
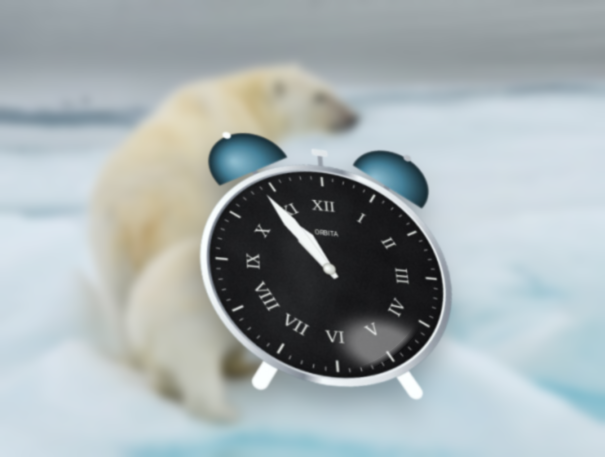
{"hour": 10, "minute": 54}
